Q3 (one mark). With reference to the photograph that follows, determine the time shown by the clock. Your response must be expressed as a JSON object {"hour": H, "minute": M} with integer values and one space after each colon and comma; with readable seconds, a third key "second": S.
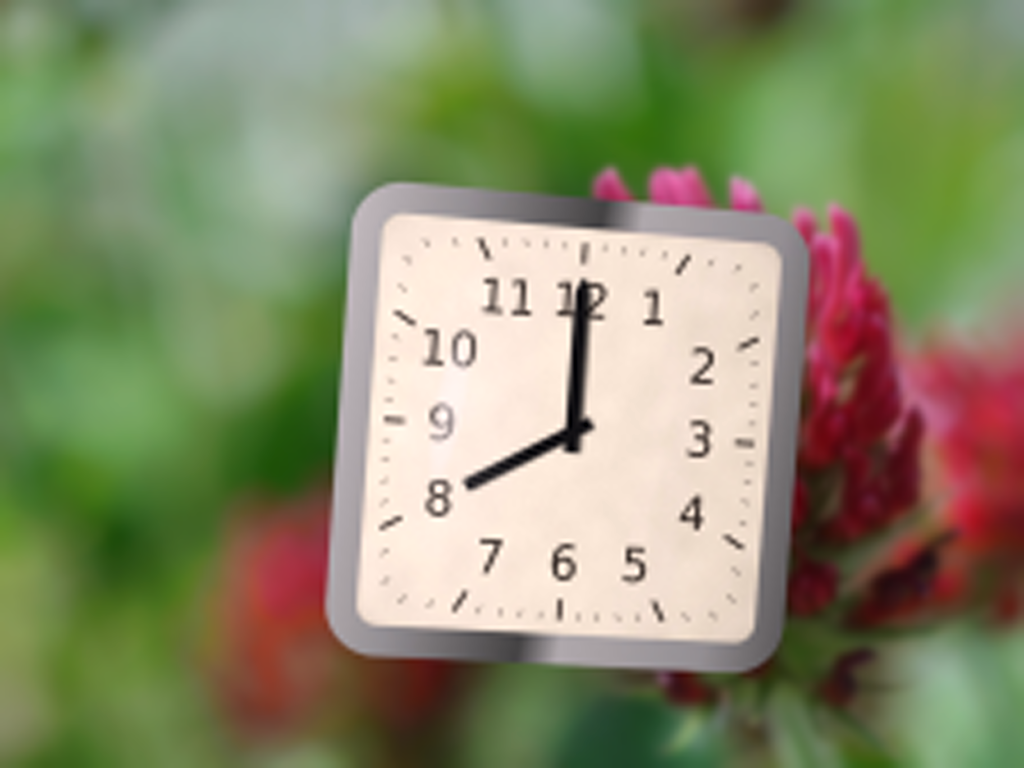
{"hour": 8, "minute": 0}
